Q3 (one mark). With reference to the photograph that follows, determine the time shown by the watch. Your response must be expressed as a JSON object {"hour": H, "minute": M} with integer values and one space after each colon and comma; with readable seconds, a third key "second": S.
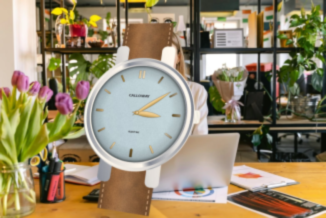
{"hour": 3, "minute": 9}
